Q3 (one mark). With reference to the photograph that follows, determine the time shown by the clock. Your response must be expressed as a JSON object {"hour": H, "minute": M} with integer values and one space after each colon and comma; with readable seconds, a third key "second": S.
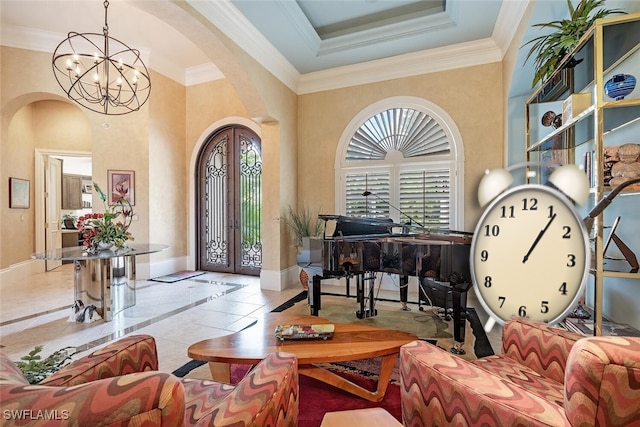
{"hour": 1, "minute": 6}
